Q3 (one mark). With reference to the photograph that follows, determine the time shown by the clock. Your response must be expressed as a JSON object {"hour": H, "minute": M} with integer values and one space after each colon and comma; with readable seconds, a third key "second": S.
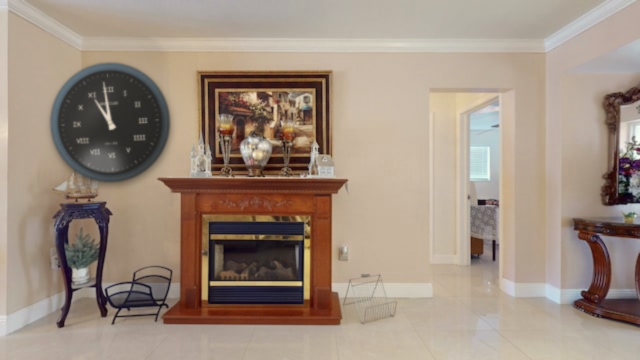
{"hour": 10, "minute": 59}
